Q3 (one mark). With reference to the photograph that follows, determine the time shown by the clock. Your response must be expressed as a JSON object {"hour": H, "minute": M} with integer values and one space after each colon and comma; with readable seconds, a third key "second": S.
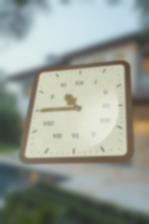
{"hour": 10, "minute": 45}
